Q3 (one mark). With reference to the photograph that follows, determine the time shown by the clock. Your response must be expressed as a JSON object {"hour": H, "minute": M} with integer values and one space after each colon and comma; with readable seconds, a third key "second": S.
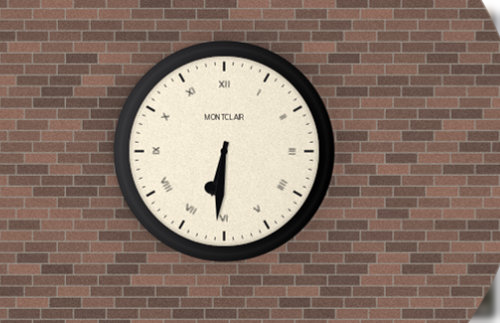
{"hour": 6, "minute": 31}
